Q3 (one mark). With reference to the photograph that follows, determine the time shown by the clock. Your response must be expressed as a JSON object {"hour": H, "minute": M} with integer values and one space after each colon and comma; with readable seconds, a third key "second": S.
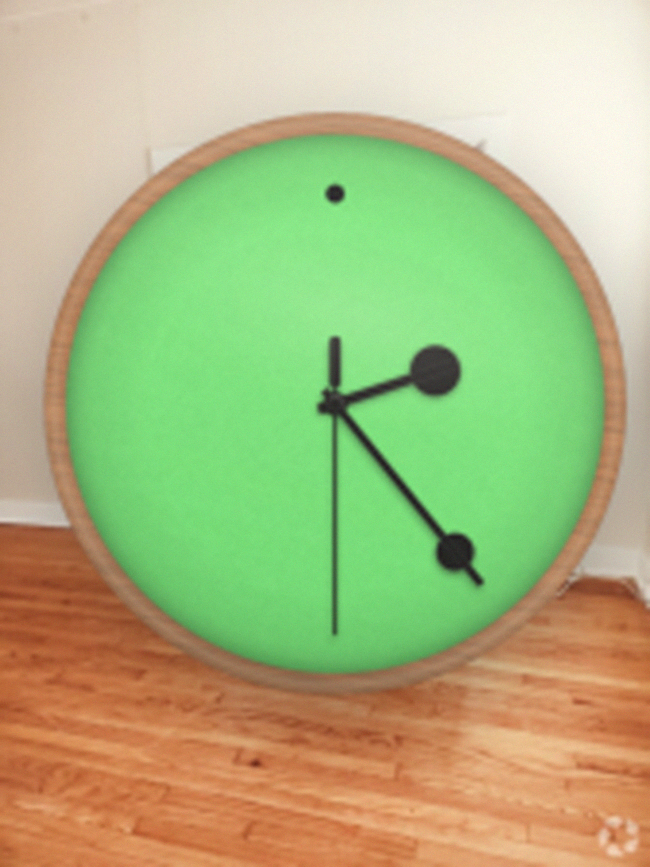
{"hour": 2, "minute": 23, "second": 30}
